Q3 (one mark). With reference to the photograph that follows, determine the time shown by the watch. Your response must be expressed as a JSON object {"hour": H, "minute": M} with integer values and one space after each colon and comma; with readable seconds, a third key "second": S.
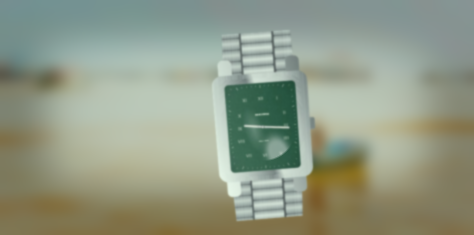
{"hour": 9, "minute": 16}
